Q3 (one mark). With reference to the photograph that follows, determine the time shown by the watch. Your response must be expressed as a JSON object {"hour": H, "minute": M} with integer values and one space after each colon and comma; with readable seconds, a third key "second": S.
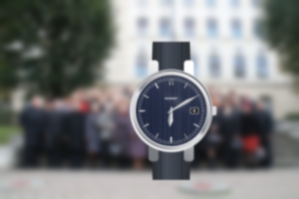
{"hour": 6, "minute": 10}
